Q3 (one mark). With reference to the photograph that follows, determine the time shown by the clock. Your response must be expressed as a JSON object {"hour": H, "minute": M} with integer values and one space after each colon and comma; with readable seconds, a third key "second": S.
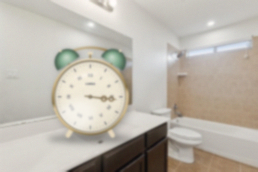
{"hour": 3, "minute": 16}
